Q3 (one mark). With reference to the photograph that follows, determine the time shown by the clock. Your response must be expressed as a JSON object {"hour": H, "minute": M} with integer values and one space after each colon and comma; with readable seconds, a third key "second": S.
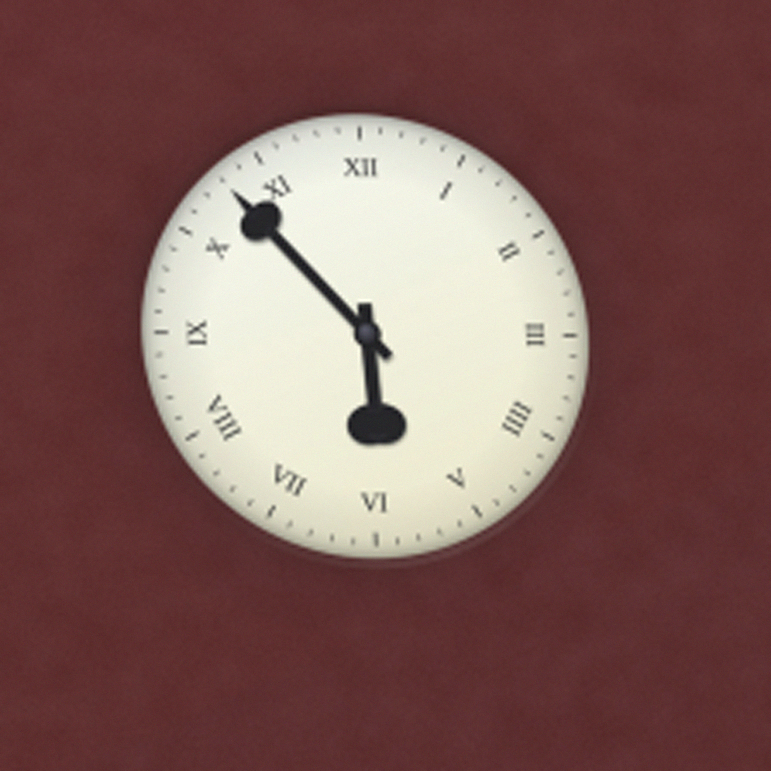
{"hour": 5, "minute": 53}
